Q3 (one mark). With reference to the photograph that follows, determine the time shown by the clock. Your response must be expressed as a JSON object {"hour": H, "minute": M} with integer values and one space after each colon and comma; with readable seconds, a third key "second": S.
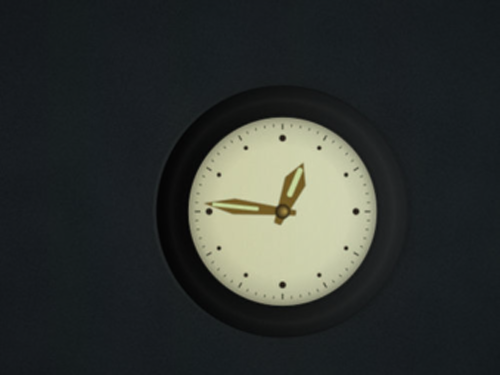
{"hour": 12, "minute": 46}
